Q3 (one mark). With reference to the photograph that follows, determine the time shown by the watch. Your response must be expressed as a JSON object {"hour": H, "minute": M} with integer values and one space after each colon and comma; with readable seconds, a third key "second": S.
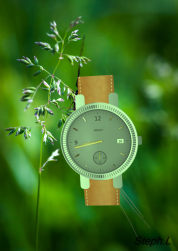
{"hour": 8, "minute": 43}
